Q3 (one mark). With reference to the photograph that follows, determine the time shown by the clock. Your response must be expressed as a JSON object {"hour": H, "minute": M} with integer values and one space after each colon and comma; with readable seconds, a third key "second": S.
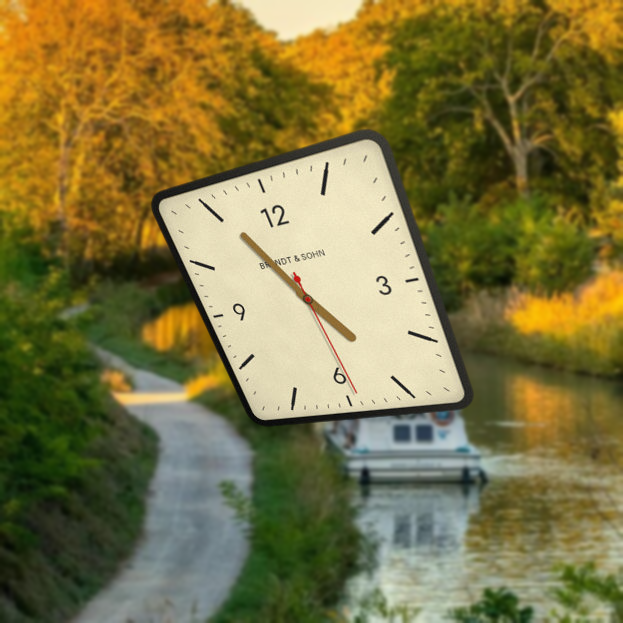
{"hour": 4, "minute": 55, "second": 29}
